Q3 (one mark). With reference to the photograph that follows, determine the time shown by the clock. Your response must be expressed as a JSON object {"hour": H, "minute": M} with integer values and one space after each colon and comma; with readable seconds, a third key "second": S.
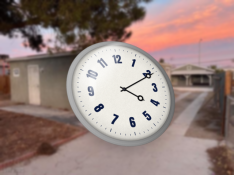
{"hour": 4, "minute": 11}
